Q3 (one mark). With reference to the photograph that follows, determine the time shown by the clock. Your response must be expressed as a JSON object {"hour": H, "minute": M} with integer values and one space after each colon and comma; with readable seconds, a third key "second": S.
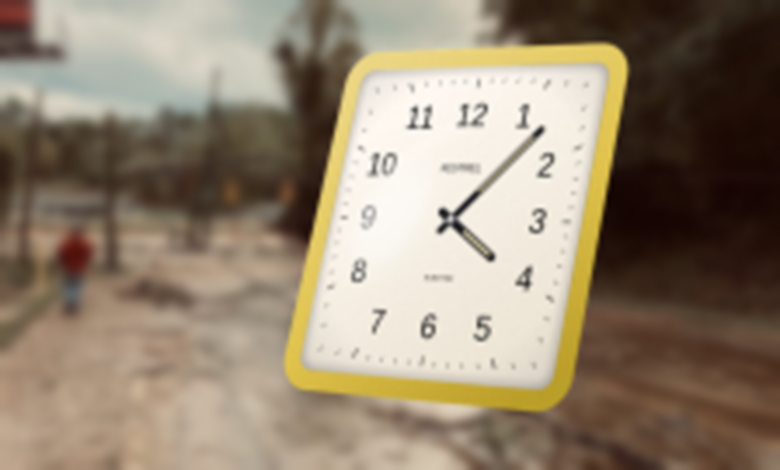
{"hour": 4, "minute": 7}
